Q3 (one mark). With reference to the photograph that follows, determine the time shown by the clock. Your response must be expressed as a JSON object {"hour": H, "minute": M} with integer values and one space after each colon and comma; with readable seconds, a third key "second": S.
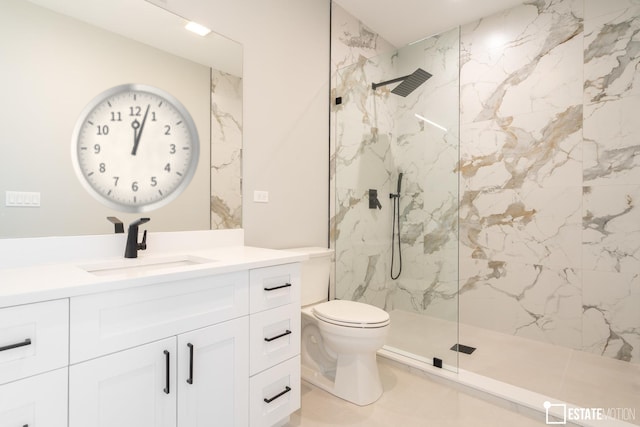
{"hour": 12, "minute": 3}
